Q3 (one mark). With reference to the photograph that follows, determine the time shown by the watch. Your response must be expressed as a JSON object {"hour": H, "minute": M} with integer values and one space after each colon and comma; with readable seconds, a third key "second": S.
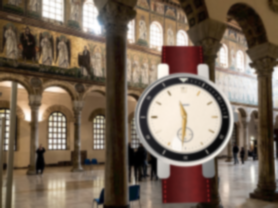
{"hour": 11, "minute": 31}
